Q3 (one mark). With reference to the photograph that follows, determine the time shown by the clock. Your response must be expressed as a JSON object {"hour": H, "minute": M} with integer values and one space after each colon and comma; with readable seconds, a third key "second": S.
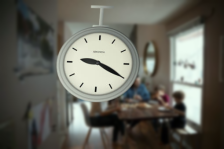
{"hour": 9, "minute": 20}
